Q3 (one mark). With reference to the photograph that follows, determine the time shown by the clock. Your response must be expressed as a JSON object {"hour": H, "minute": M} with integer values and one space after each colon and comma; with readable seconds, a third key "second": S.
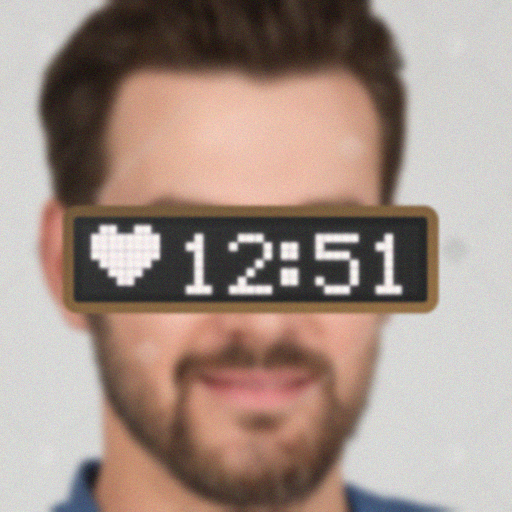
{"hour": 12, "minute": 51}
